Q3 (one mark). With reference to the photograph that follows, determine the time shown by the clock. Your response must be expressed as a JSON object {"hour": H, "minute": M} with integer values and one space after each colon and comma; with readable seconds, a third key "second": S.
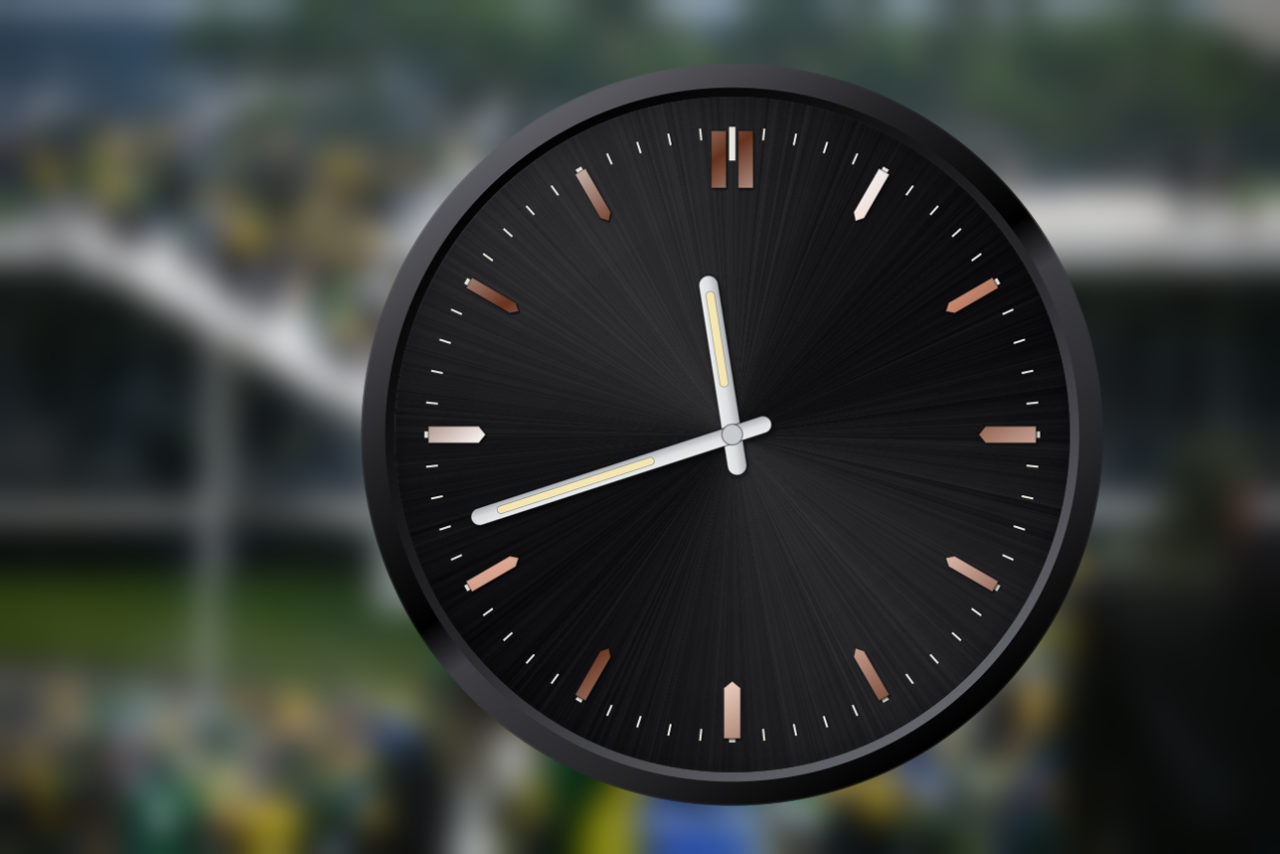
{"hour": 11, "minute": 42}
